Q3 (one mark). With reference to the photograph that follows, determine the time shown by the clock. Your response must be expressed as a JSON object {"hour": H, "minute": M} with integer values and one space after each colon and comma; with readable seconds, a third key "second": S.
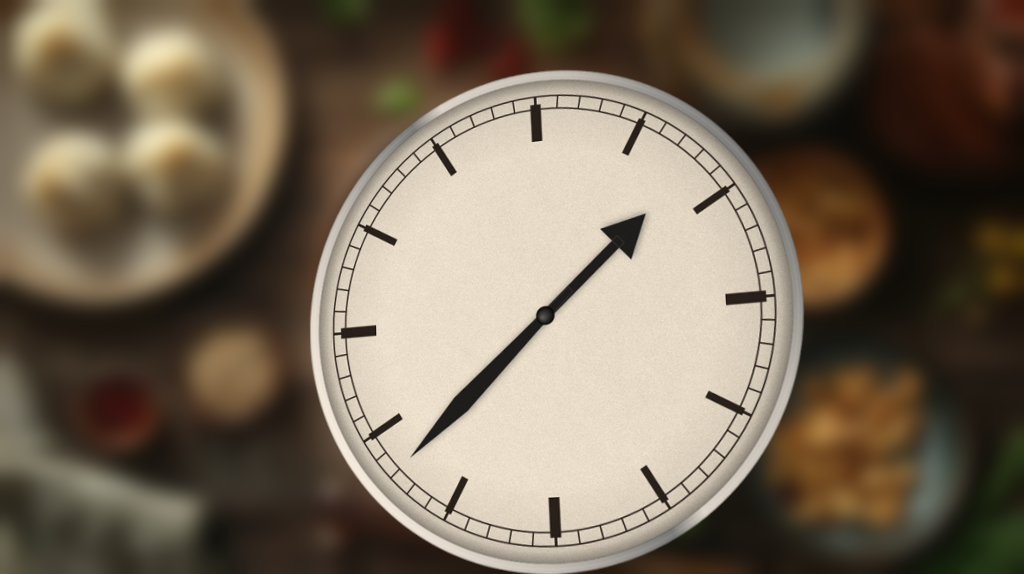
{"hour": 1, "minute": 38}
